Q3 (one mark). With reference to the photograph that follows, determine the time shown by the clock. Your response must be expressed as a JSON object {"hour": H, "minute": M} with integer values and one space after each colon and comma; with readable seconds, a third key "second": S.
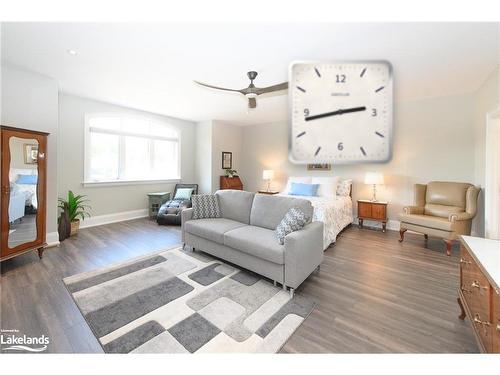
{"hour": 2, "minute": 43}
